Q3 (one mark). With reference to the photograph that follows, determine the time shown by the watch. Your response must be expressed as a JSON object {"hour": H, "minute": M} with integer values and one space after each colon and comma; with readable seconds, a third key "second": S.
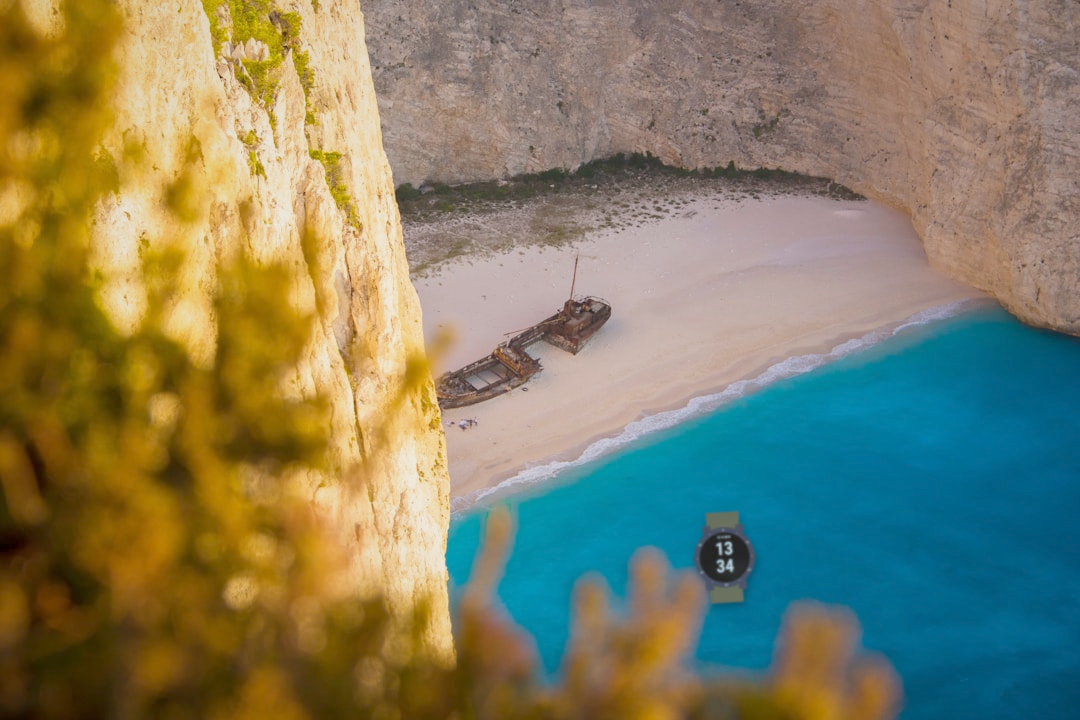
{"hour": 13, "minute": 34}
